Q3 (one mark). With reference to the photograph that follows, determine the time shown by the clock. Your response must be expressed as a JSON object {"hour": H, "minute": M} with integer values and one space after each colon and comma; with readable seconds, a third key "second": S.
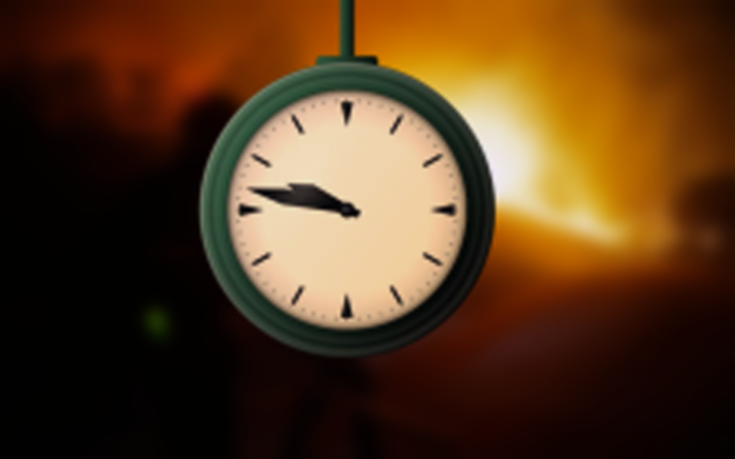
{"hour": 9, "minute": 47}
